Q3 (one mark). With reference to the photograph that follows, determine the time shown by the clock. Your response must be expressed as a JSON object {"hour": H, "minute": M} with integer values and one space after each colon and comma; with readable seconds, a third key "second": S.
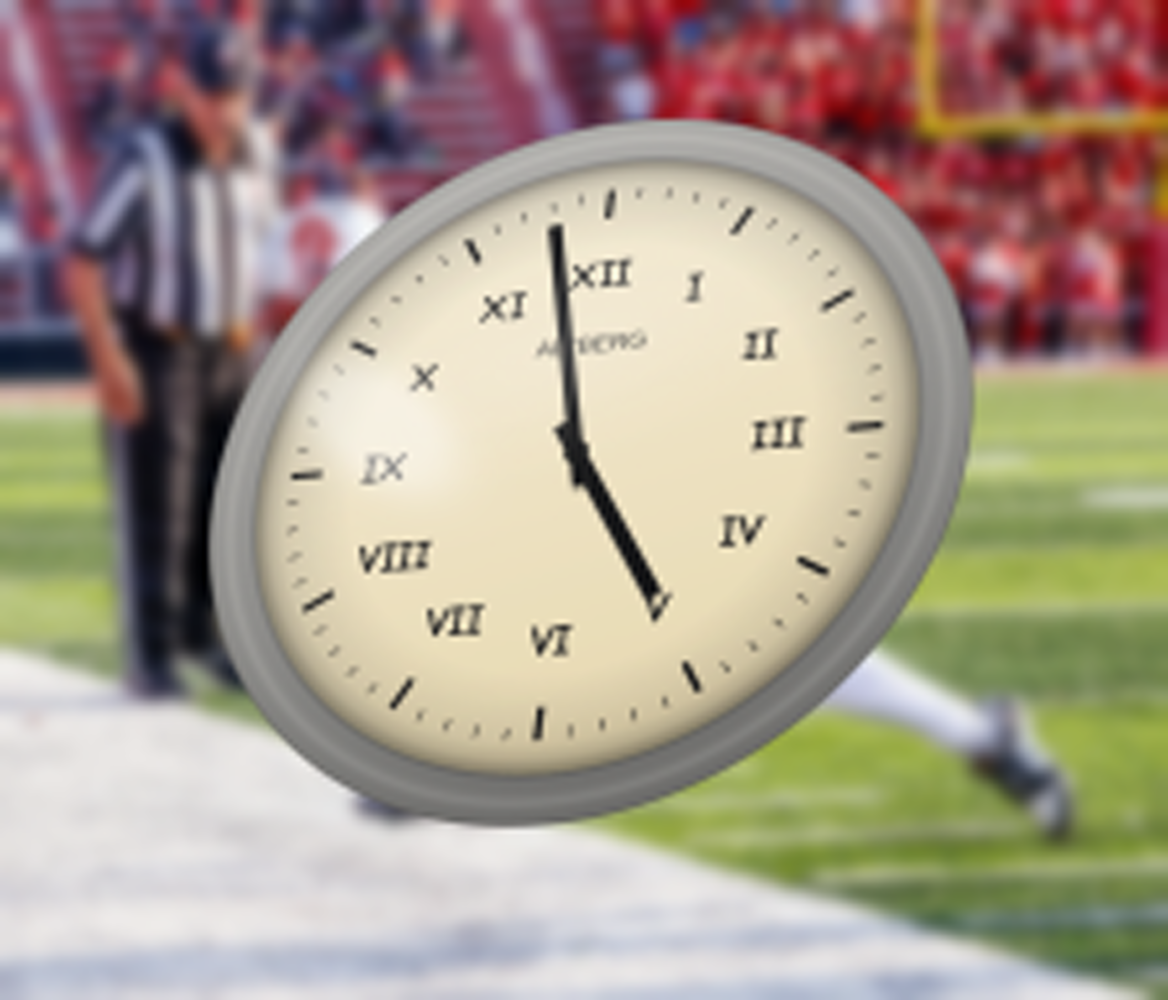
{"hour": 4, "minute": 58}
